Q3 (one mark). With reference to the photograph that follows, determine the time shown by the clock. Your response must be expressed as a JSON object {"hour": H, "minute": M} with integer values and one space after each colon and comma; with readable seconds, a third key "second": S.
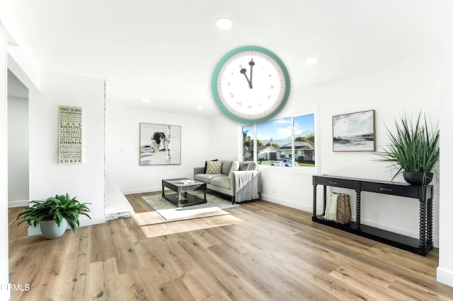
{"hour": 11, "minute": 0}
